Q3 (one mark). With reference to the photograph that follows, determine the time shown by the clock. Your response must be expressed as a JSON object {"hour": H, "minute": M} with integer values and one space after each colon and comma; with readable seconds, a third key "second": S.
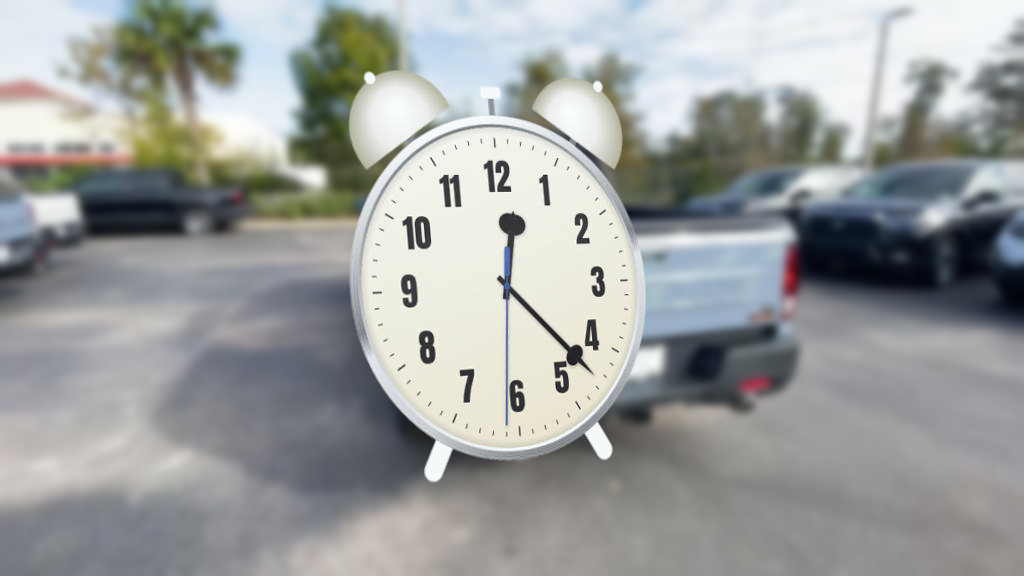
{"hour": 12, "minute": 22, "second": 31}
